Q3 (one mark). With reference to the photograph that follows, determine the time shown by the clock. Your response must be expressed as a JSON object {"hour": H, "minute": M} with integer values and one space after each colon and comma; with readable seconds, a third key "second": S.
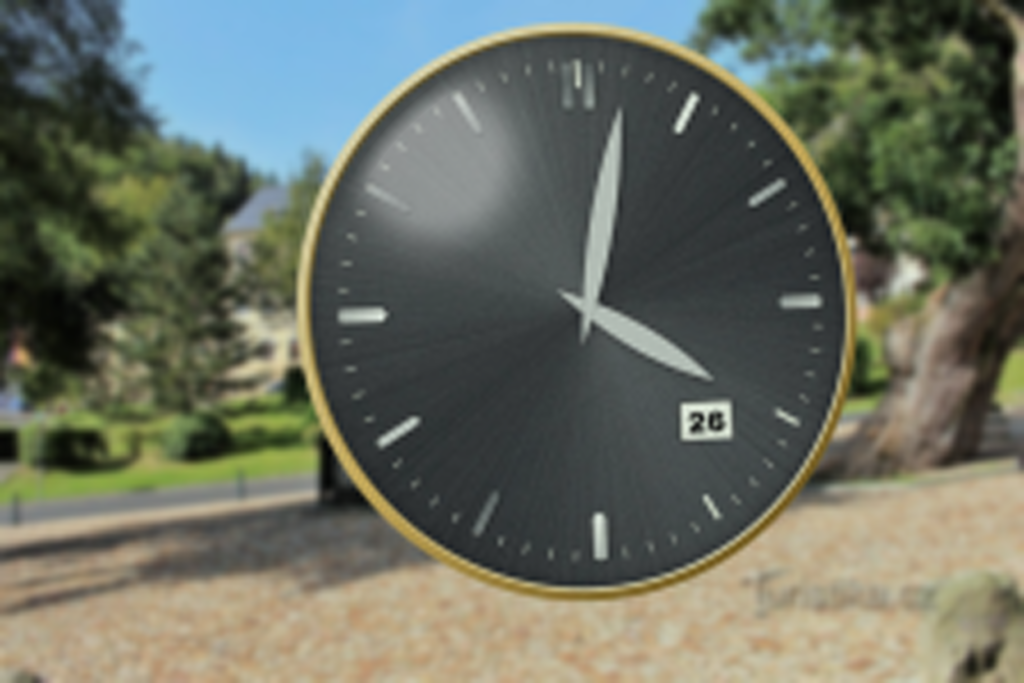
{"hour": 4, "minute": 2}
